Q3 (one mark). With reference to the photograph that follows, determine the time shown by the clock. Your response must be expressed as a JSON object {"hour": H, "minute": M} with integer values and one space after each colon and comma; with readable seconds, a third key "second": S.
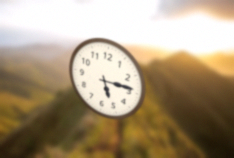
{"hour": 5, "minute": 14}
